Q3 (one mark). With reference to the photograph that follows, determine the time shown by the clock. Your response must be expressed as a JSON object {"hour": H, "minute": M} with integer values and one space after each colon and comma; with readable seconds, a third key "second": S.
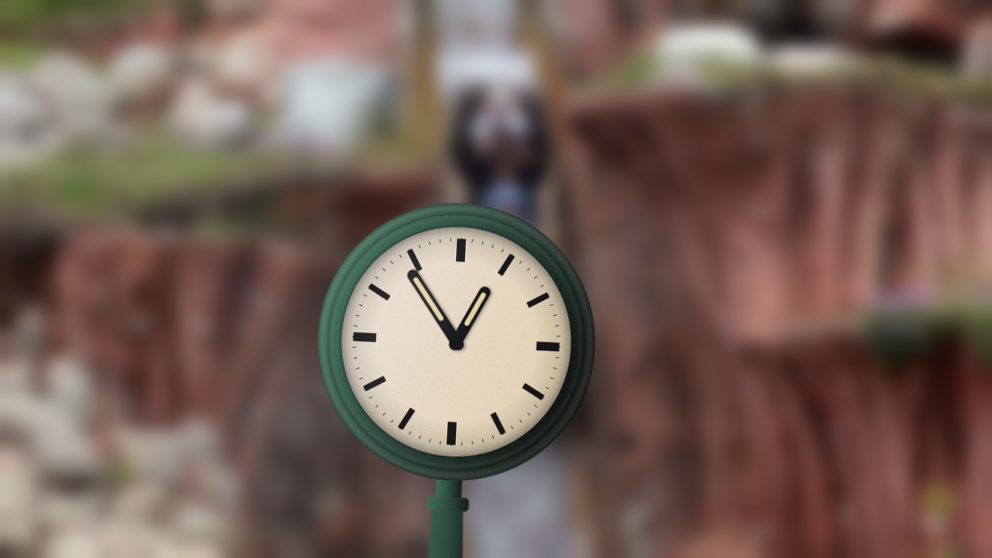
{"hour": 12, "minute": 54}
